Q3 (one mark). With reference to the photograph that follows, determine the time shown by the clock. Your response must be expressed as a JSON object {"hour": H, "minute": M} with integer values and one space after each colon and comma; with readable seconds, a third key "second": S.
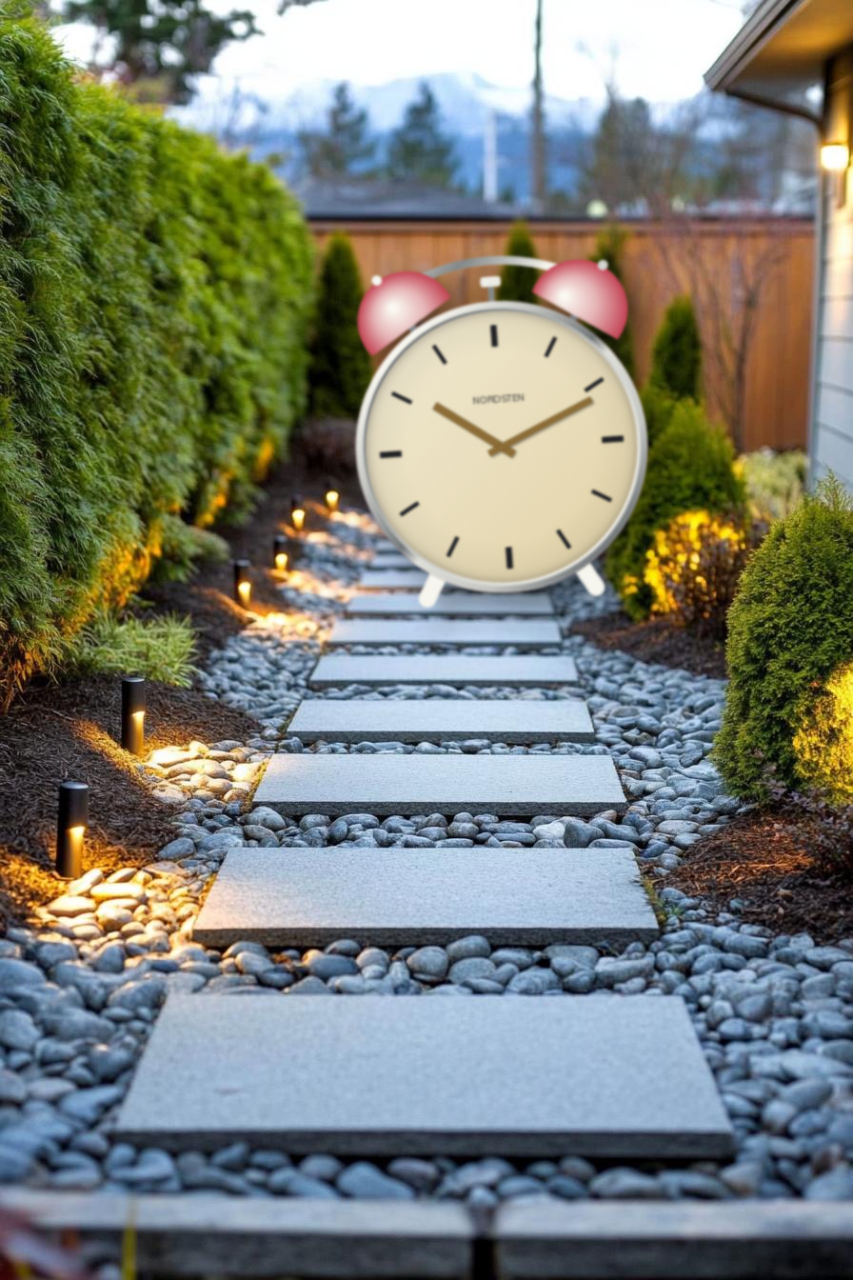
{"hour": 10, "minute": 11}
